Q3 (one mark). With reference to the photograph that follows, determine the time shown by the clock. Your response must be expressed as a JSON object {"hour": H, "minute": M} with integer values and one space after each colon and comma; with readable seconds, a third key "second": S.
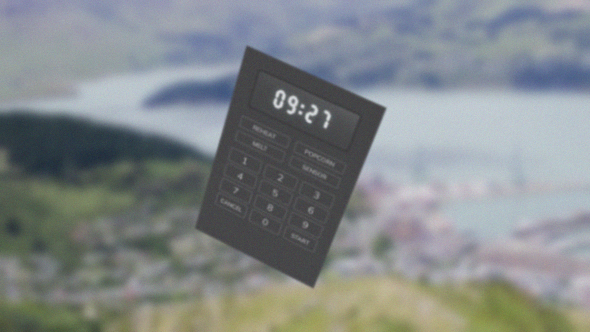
{"hour": 9, "minute": 27}
